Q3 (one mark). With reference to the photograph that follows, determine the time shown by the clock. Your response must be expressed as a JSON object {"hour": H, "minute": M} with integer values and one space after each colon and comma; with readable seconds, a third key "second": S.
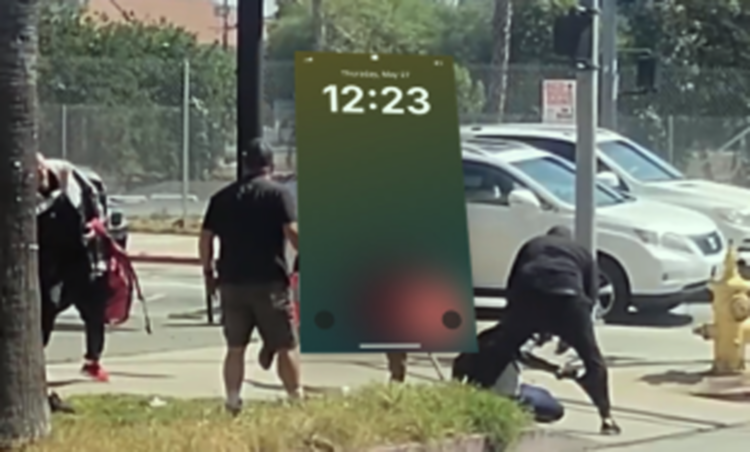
{"hour": 12, "minute": 23}
